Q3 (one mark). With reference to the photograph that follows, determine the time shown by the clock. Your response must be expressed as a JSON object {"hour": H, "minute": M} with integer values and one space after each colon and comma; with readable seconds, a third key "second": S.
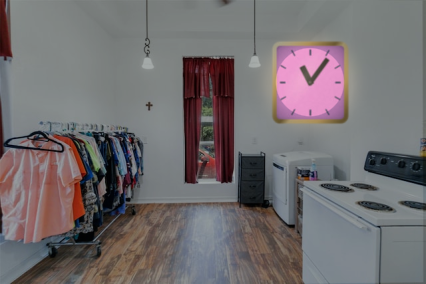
{"hour": 11, "minute": 6}
